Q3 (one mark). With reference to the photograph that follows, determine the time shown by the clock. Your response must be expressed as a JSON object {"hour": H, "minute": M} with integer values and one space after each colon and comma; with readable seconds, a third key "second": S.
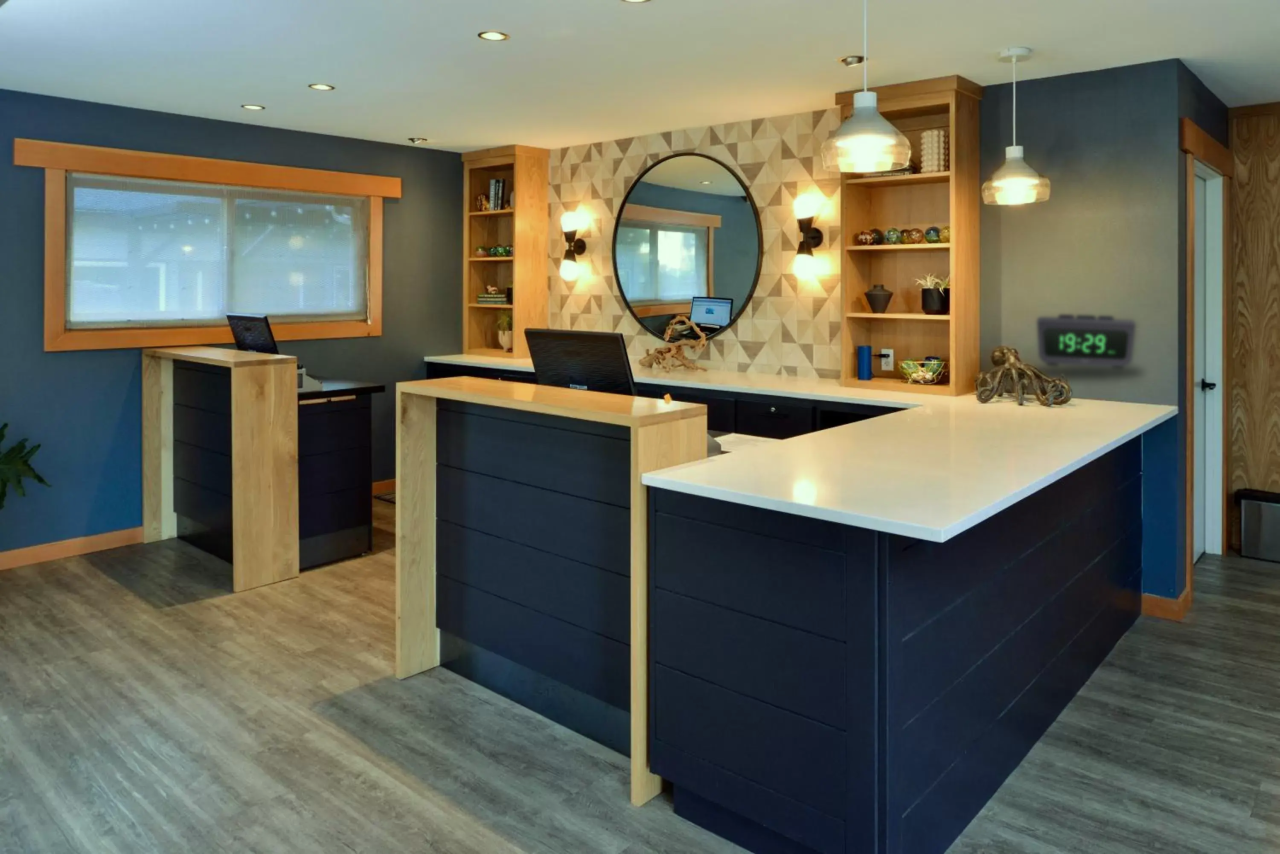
{"hour": 19, "minute": 29}
